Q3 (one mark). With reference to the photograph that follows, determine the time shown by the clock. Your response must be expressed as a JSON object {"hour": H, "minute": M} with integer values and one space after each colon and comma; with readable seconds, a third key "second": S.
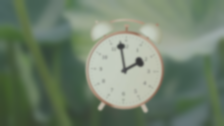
{"hour": 1, "minute": 58}
